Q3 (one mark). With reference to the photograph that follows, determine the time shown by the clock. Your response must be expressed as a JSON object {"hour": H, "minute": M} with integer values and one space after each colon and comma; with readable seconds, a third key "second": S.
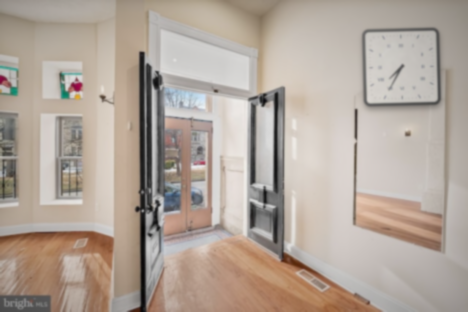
{"hour": 7, "minute": 35}
